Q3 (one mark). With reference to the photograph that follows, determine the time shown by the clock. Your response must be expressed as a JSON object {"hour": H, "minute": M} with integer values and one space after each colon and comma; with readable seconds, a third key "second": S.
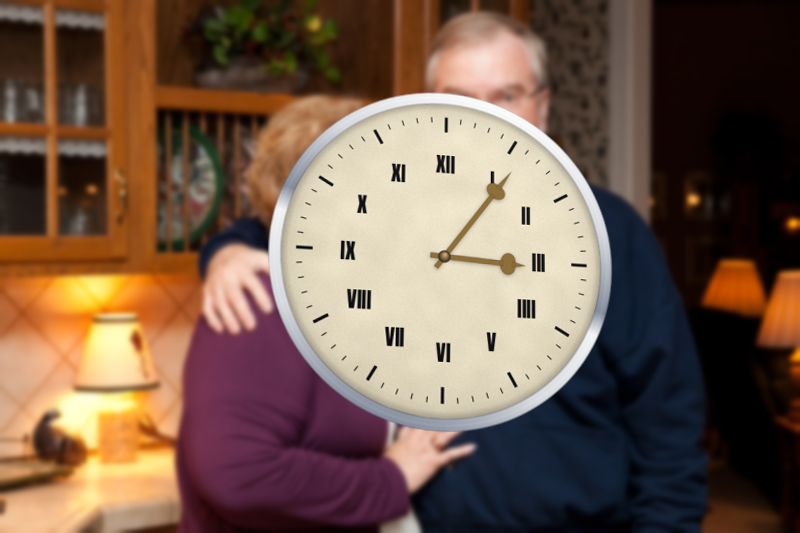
{"hour": 3, "minute": 6}
